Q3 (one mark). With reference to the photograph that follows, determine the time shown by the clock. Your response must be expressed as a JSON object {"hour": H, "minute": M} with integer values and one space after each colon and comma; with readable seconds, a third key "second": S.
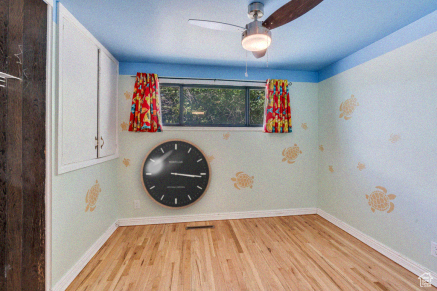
{"hour": 3, "minute": 16}
